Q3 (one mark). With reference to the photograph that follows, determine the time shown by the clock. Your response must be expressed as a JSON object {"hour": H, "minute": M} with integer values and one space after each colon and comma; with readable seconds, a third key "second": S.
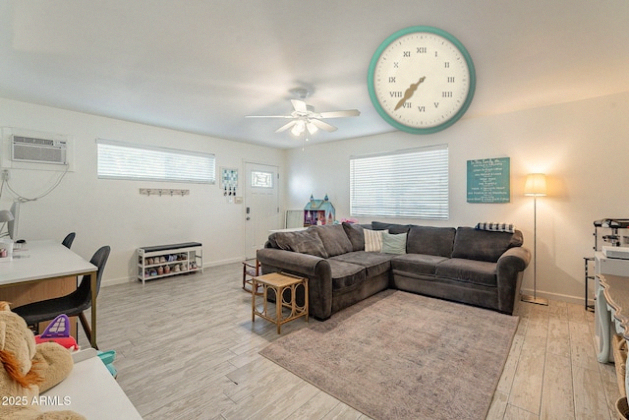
{"hour": 7, "minute": 37}
